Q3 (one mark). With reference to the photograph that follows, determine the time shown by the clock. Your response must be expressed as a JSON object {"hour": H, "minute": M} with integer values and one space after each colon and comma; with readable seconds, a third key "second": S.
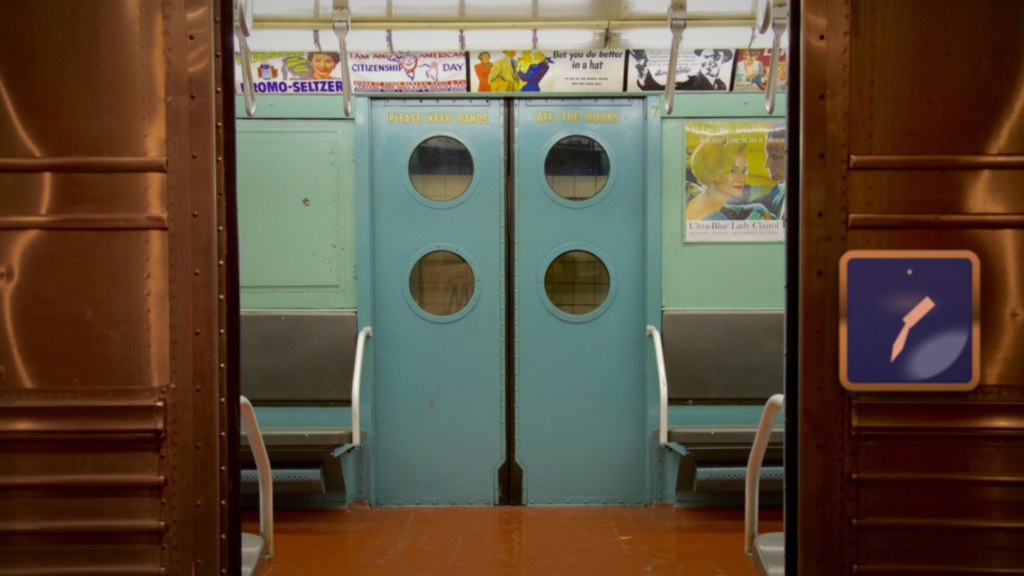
{"hour": 1, "minute": 34}
